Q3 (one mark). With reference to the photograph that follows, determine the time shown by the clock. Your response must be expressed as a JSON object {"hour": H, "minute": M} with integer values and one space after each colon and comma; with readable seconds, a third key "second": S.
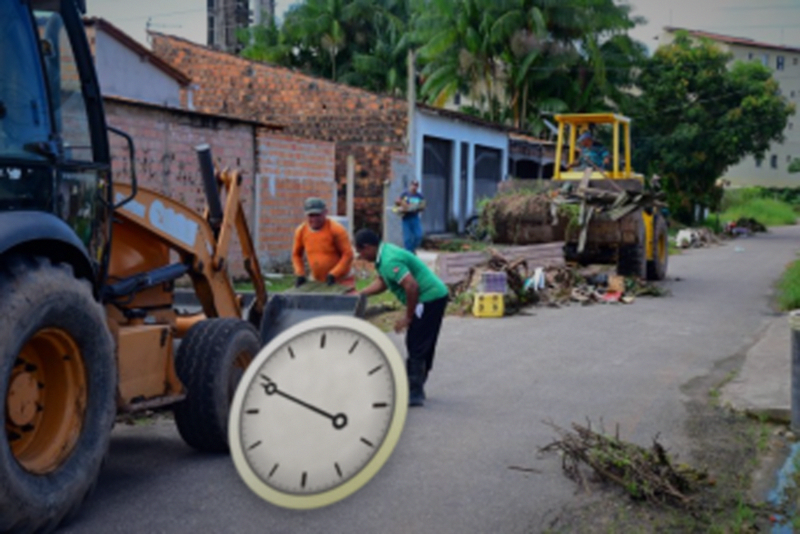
{"hour": 3, "minute": 49}
